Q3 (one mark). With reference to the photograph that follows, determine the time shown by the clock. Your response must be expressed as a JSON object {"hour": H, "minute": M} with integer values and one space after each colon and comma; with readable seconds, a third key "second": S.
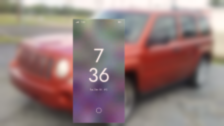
{"hour": 7, "minute": 36}
